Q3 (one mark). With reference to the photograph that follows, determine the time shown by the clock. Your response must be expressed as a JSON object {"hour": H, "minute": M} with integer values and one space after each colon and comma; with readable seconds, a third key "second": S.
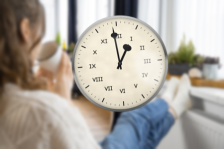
{"hour": 12, "minute": 59}
